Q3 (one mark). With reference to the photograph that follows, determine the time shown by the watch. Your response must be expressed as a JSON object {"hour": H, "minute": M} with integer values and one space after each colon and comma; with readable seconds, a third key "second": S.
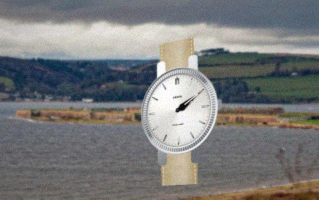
{"hour": 2, "minute": 10}
